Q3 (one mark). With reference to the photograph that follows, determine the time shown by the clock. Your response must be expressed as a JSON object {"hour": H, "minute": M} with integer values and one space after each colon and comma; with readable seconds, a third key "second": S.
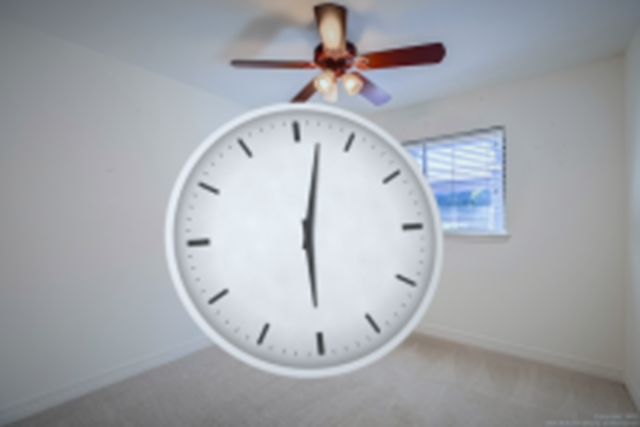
{"hour": 6, "minute": 2}
